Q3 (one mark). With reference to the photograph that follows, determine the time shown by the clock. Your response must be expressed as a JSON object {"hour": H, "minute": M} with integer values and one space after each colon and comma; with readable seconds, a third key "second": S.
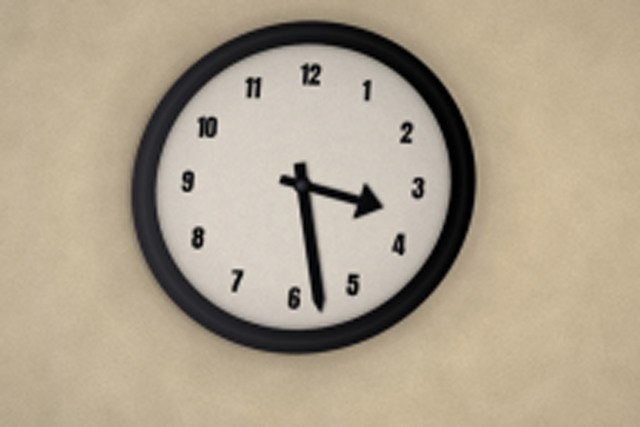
{"hour": 3, "minute": 28}
